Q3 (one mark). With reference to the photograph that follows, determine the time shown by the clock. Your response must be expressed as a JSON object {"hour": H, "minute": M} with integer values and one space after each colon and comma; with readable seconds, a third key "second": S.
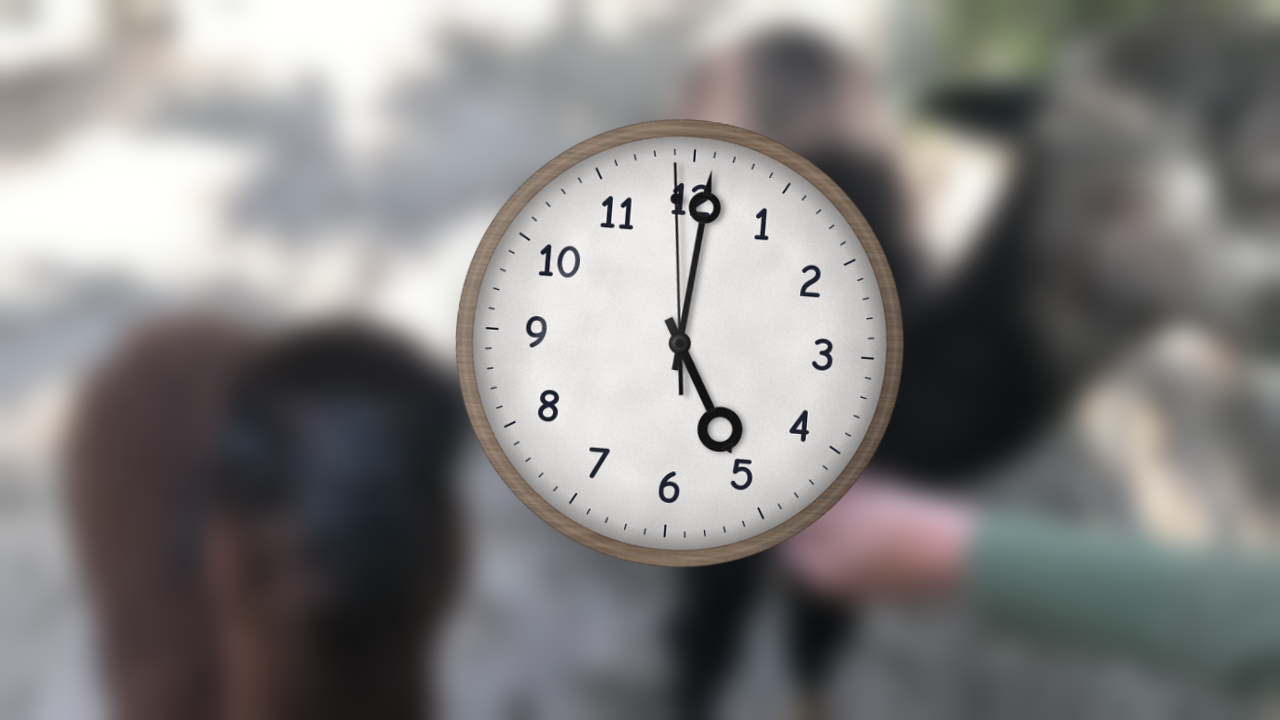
{"hour": 5, "minute": 0, "second": 59}
